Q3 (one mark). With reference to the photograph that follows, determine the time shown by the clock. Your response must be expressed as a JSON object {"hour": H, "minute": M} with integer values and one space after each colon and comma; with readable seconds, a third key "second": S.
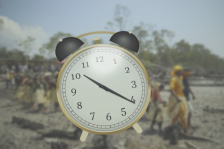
{"hour": 10, "minute": 21}
